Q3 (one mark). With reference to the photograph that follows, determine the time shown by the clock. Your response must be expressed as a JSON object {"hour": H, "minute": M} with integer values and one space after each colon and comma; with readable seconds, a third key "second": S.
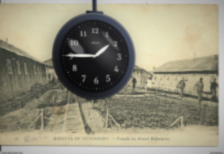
{"hour": 1, "minute": 45}
